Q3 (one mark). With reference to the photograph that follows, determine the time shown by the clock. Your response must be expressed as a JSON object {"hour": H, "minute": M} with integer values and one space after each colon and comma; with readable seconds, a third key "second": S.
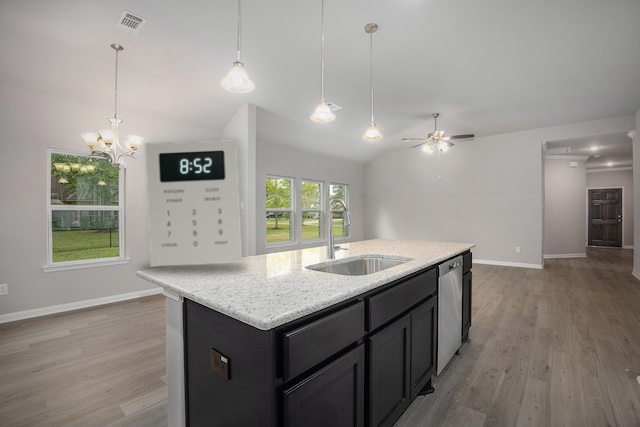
{"hour": 8, "minute": 52}
